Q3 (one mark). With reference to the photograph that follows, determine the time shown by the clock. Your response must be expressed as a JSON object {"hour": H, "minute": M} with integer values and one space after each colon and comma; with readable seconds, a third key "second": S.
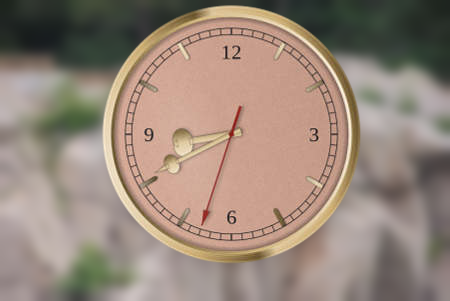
{"hour": 8, "minute": 40, "second": 33}
